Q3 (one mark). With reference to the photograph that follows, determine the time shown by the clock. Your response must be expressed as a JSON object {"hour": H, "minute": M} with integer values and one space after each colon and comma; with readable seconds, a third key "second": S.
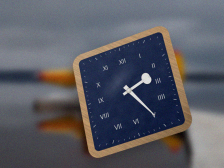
{"hour": 2, "minute": 25}
